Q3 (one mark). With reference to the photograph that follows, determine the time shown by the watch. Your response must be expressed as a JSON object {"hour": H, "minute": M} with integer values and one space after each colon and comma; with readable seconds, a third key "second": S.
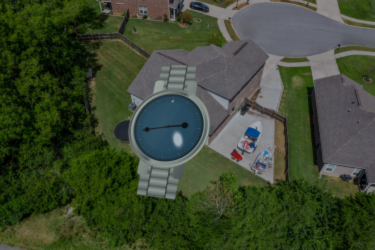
{"hour": 2, "minute": 43}
